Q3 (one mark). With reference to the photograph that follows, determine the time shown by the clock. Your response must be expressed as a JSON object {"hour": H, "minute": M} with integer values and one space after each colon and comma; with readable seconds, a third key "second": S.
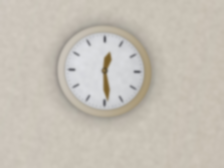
{"hour": 12, "minute": 29}
